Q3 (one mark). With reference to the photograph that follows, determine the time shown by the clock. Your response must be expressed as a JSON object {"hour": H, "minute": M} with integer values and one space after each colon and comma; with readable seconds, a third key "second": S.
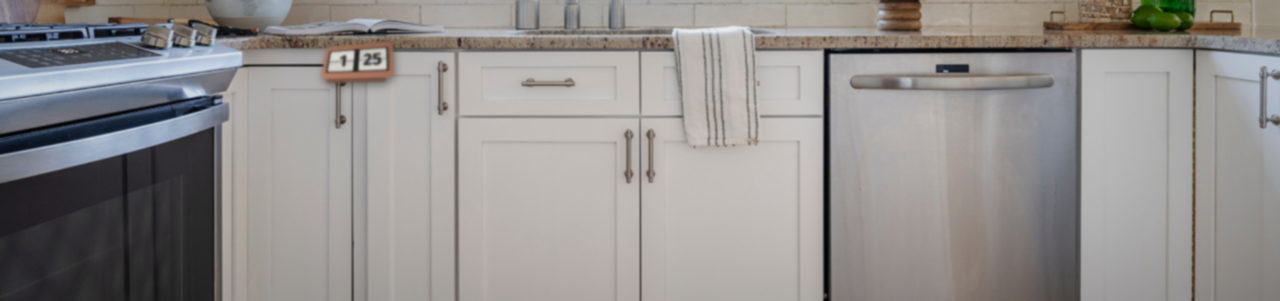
{"hour": 1, "minute": 25}
